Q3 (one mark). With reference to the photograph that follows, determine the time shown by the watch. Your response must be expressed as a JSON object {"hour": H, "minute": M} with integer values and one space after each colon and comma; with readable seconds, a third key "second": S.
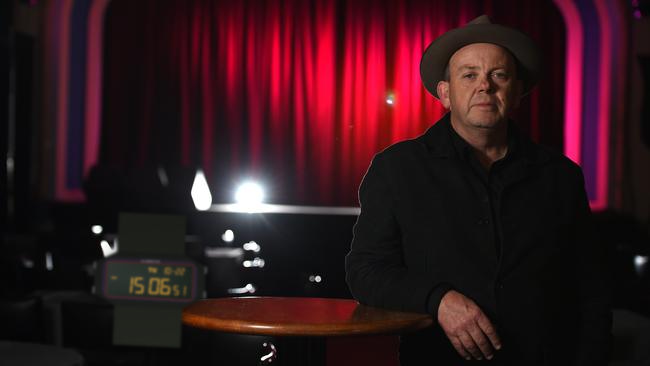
{"hour": 15, "minute": 6}
